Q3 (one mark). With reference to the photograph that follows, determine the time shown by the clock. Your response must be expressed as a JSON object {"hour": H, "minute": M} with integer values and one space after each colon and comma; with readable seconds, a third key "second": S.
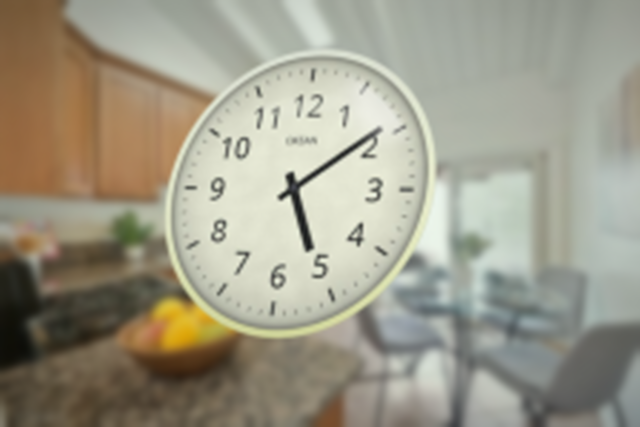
{"hour": 5, "minute": 9}
